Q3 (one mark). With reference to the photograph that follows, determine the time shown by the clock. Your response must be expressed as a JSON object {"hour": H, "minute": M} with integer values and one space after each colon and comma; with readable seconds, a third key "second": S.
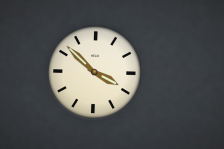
{"hour": 3, "minute": 52}
